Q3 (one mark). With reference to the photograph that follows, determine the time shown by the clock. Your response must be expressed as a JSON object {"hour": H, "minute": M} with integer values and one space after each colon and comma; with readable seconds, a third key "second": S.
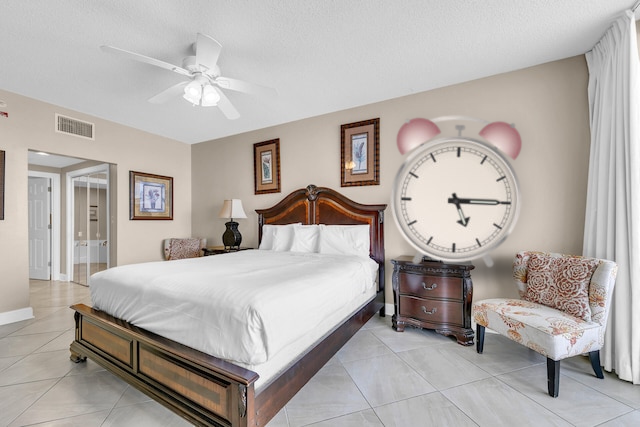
{"hour": 5, "minute": 15}
